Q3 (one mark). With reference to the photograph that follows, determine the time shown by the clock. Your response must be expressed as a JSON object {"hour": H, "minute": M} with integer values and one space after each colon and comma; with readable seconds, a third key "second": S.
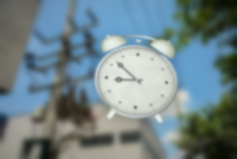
{"hour": 8, "minute": 52}
